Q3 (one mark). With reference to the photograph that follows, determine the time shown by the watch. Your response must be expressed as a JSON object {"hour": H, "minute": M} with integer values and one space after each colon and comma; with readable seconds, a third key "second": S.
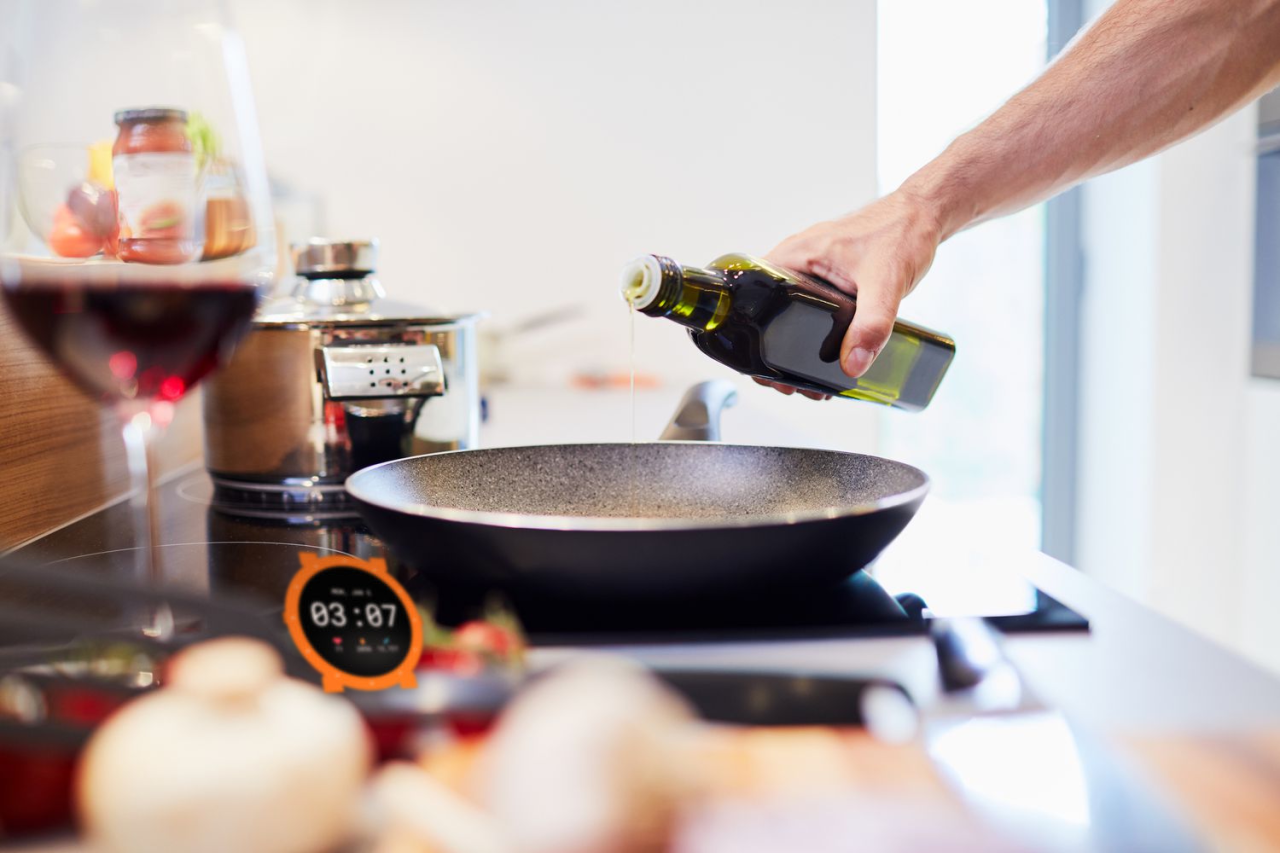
{"hour": 3, "minute": 7}
